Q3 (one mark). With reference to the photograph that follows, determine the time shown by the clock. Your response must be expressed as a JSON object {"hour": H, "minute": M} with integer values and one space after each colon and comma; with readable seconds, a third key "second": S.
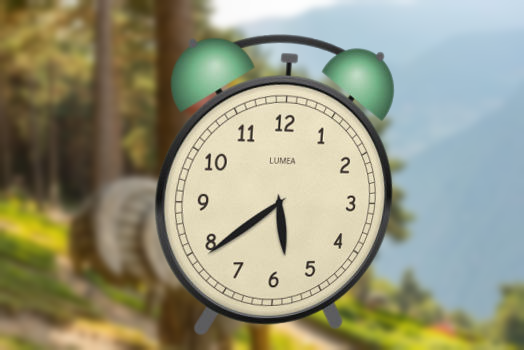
{"hour": 5, "minute": 39}
